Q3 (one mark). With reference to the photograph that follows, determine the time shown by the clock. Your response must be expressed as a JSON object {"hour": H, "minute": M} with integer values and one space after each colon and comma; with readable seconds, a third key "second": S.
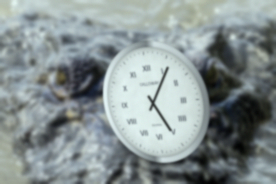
{"hour": 5, "minute": 6}
